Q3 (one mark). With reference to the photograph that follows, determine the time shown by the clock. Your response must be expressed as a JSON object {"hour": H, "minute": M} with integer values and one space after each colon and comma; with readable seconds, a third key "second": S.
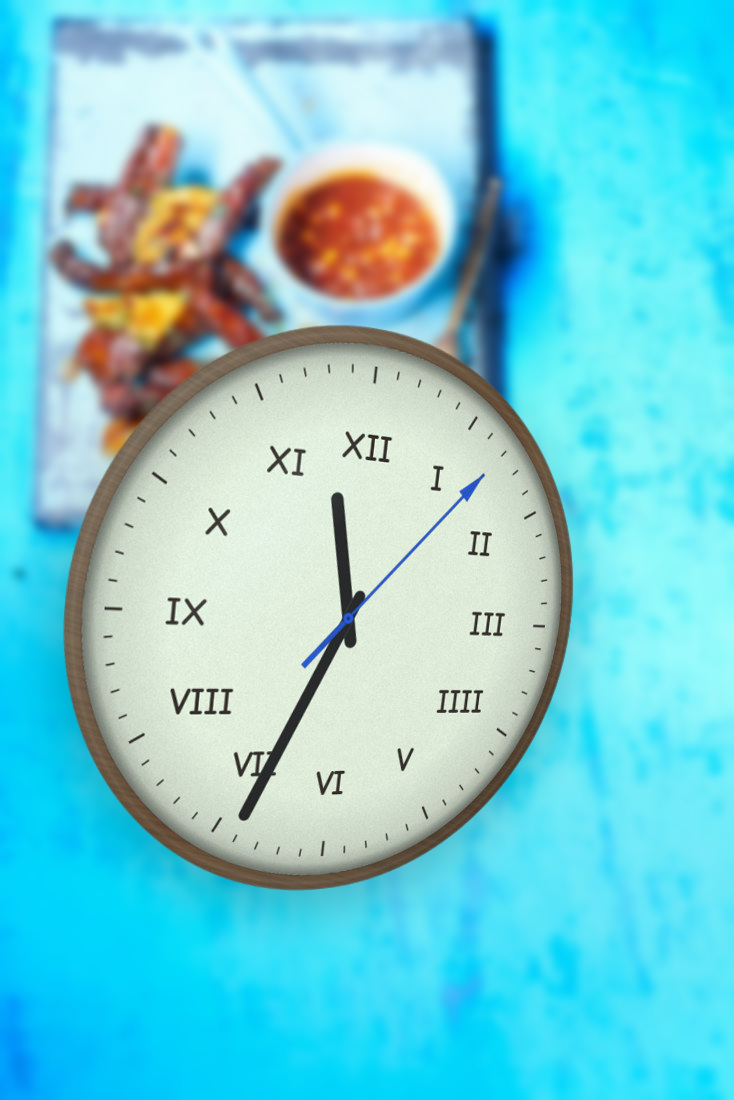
{"hour": 11, "minute": 34, "second": 7}
